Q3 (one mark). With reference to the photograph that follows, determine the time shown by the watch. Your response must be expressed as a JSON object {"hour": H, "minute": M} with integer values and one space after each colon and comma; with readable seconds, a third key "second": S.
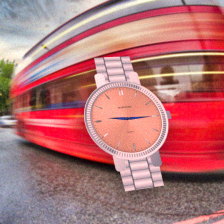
{"hour": 9, "minute": 15}
